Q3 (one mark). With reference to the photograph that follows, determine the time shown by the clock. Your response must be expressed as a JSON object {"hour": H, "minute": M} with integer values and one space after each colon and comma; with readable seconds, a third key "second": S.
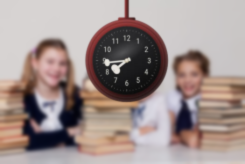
{"hour": 7, "minute": 44}
